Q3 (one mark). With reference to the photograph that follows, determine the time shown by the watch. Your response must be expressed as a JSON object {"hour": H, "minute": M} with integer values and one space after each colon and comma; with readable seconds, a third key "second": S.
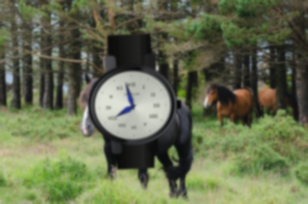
{"hour": 7, "minute": 58}
